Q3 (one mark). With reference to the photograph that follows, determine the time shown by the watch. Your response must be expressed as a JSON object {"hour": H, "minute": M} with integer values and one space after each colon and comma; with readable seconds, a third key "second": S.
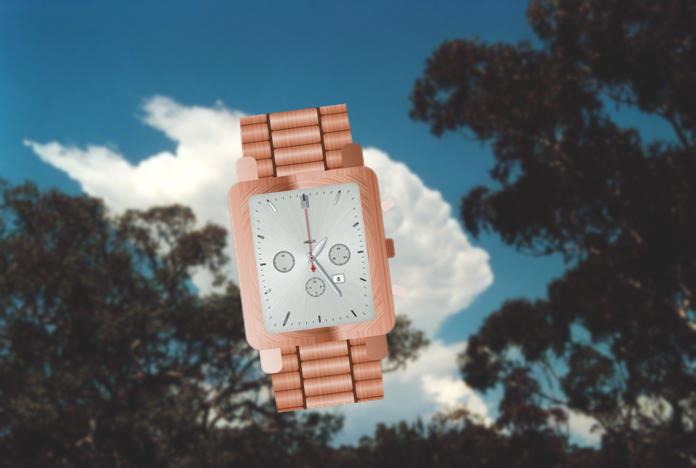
{"hour": 1, "minute": 25}
